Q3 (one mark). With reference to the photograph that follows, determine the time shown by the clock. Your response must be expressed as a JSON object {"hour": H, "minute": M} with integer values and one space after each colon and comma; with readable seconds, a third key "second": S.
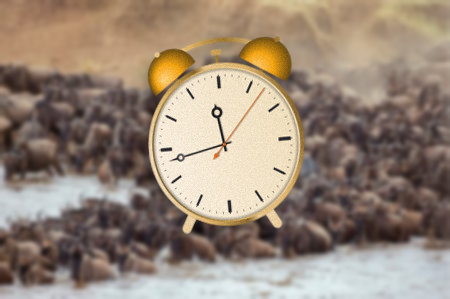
{"hour": 11, "minute": 43, "second": 7}
